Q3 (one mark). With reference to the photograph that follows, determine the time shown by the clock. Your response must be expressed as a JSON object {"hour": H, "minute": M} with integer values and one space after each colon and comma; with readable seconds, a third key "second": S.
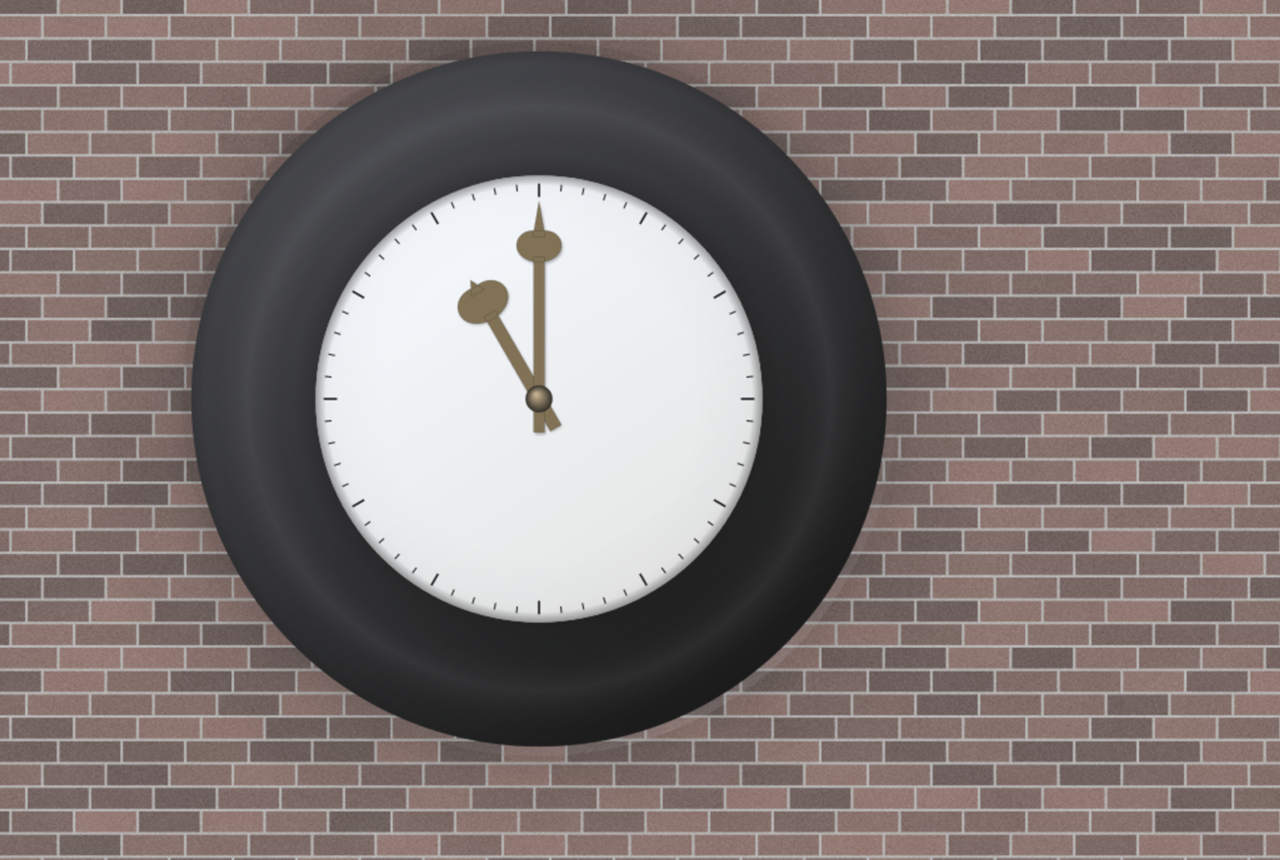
{"hour": 11, "minute": 0}
